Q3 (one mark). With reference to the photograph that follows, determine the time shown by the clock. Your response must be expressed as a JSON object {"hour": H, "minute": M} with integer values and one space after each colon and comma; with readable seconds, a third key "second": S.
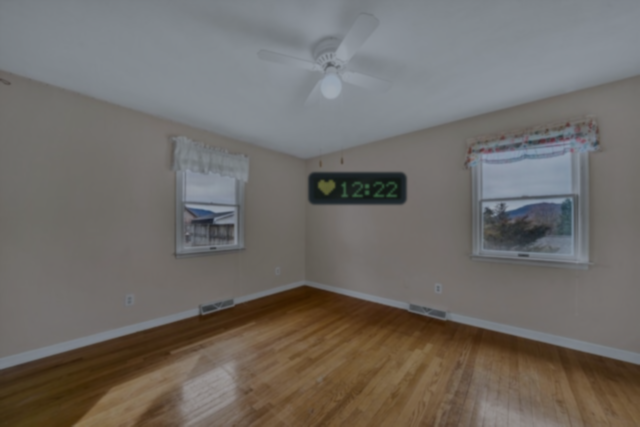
{"hour": 12, "minute": 22}
